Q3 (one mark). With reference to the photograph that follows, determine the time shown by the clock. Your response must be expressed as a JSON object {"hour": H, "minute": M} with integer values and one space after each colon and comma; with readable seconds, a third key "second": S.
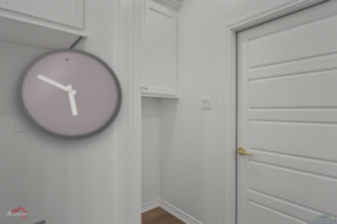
{"hour": 5, "minute": 50}
